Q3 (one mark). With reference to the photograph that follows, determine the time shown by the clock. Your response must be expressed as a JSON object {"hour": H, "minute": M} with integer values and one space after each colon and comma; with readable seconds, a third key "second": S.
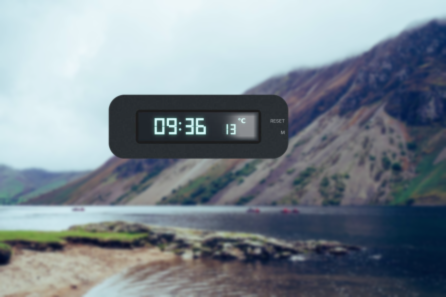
{"hour": 9, "minute": 36}
